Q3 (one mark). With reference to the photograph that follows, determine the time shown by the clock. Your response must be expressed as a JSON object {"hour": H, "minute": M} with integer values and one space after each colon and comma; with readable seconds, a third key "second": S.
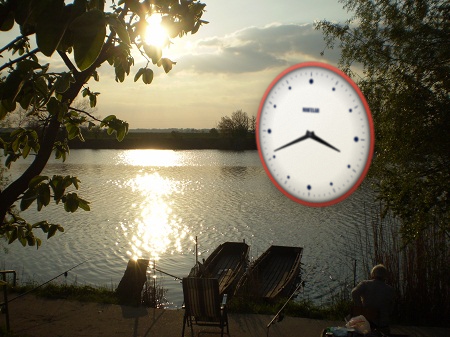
{"hour": 3, "minute": 41}
